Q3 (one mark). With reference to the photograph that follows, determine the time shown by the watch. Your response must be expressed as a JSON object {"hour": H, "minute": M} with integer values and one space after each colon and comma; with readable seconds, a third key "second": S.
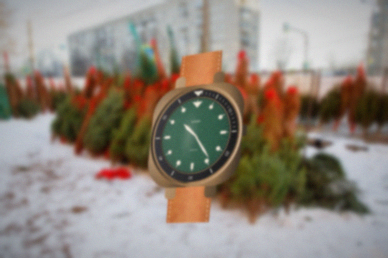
{"hour": 10, "minute": 24}
